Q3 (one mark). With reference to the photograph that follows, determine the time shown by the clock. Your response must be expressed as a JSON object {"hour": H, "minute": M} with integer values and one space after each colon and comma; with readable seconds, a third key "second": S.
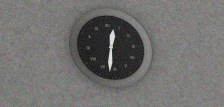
{"hour": 12, "minute": 32}
